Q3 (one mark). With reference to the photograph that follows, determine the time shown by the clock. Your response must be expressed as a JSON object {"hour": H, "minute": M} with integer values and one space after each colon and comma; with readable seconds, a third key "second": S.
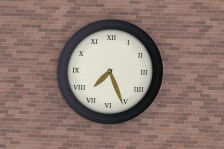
{"hour": 7, "minute": 26}
